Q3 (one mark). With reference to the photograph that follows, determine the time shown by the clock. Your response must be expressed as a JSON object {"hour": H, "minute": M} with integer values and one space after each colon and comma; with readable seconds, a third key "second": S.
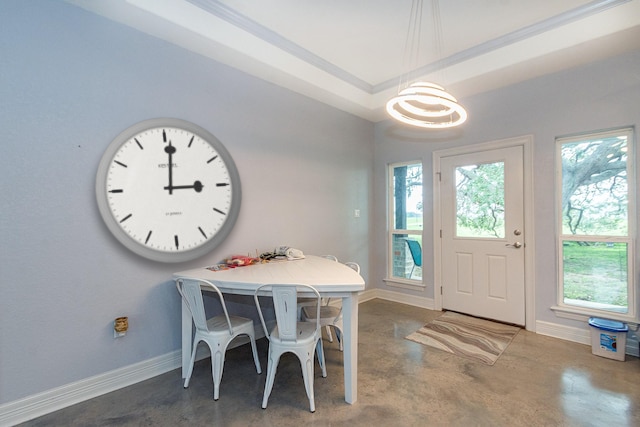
{"hour": 3, "minute": 1}
